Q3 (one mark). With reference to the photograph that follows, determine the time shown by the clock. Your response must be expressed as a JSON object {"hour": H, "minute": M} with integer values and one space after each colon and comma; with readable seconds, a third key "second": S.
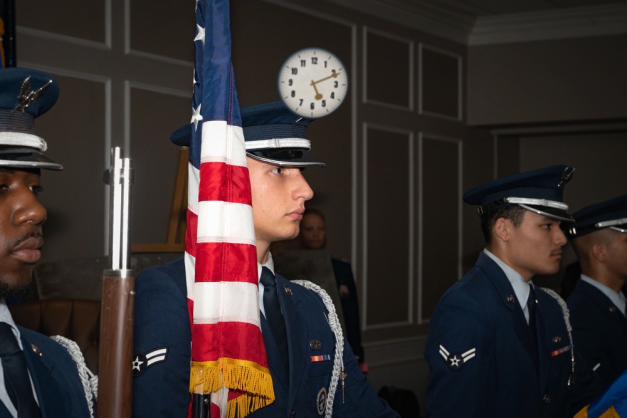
{"hour": 5, "minute": 11}
